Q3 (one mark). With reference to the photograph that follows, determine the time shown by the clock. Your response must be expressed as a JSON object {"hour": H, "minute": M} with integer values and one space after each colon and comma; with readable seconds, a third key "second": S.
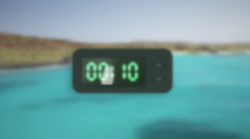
{"hour": 0, "minute": 10}
